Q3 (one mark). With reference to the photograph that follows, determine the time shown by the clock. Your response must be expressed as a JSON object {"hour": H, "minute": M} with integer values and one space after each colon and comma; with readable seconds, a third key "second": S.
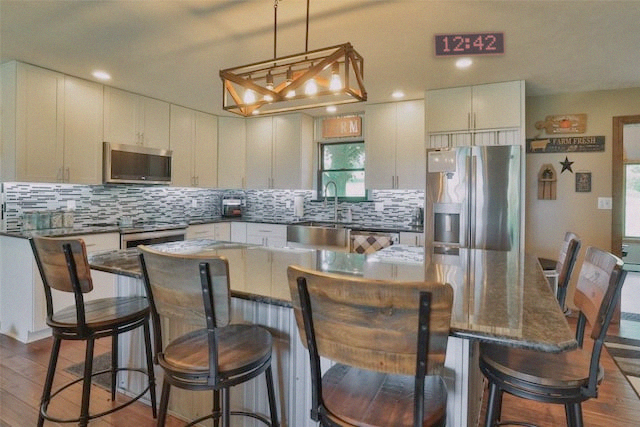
{"hour": 12, "minute": 42}
